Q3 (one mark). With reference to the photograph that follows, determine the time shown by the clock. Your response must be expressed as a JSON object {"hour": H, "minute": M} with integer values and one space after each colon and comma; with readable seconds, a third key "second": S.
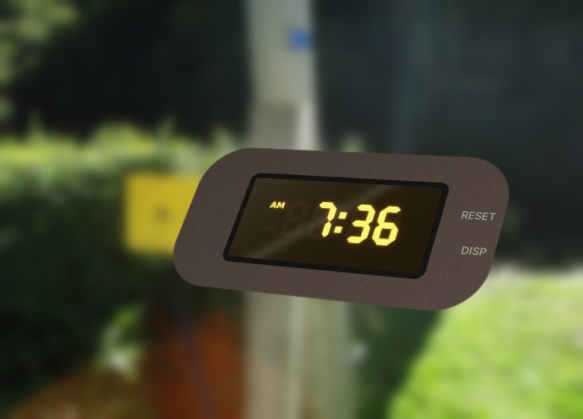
{"hour": 7, "minute": 36}
